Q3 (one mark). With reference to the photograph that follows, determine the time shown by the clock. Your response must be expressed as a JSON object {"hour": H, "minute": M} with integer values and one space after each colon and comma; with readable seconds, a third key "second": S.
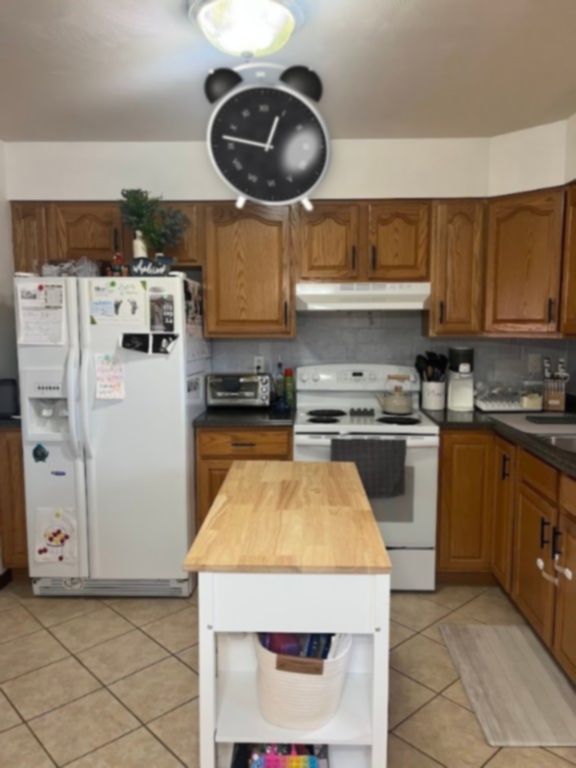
{"hour": 12, "minute": 47}
